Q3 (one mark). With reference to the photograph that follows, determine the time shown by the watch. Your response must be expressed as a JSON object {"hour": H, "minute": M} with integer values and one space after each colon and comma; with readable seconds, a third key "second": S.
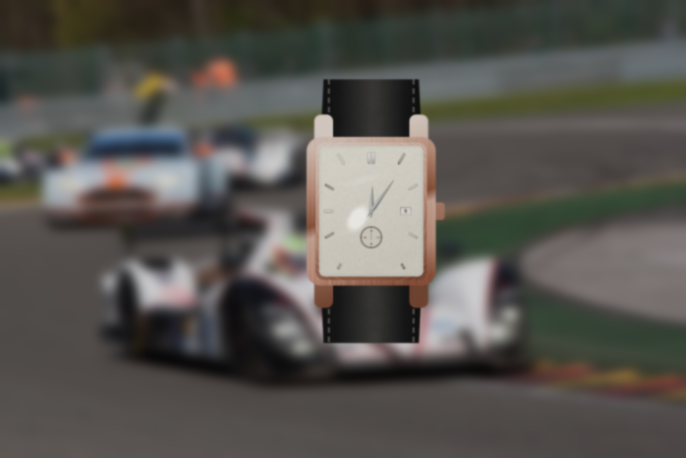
{"hour": 12, "minute": 6}
